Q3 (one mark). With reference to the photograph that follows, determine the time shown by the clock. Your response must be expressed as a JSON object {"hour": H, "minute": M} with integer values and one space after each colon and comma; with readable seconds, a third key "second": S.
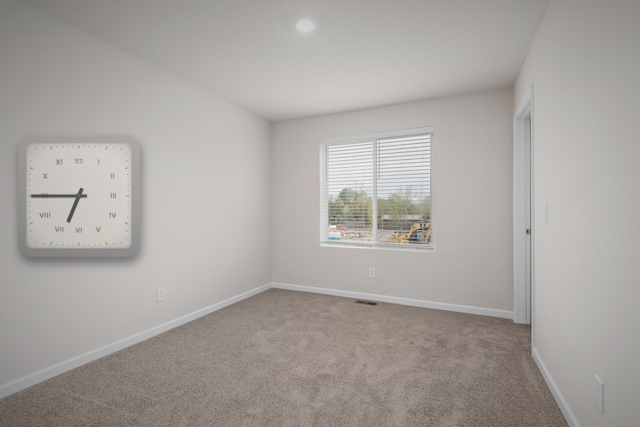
{"hour": 6, "minute": 45}
